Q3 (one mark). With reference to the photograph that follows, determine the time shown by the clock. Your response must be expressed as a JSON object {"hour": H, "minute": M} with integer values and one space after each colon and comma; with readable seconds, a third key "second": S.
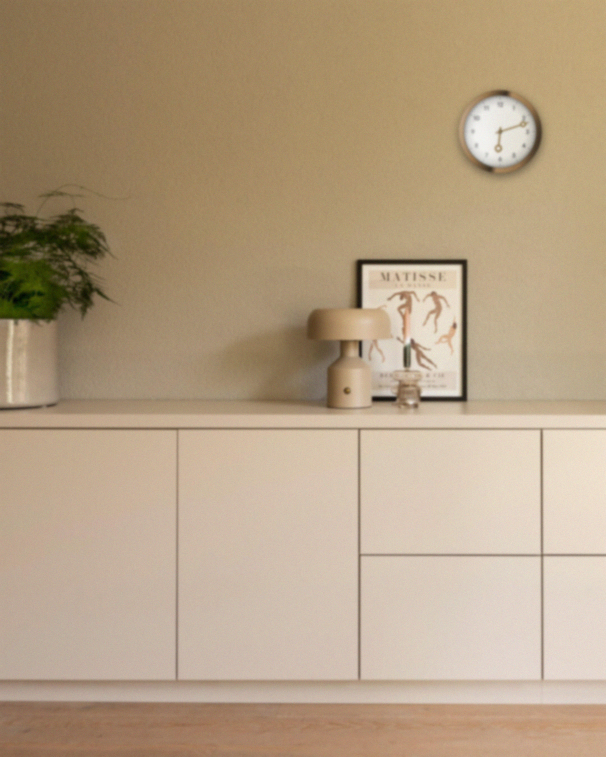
{"hour": 6, "minute": 12}
